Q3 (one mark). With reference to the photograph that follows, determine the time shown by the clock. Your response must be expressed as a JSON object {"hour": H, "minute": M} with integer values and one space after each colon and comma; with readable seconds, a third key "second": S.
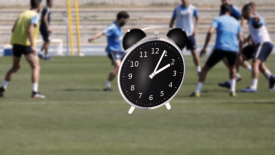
{"hour": 2, "minute": 4}
